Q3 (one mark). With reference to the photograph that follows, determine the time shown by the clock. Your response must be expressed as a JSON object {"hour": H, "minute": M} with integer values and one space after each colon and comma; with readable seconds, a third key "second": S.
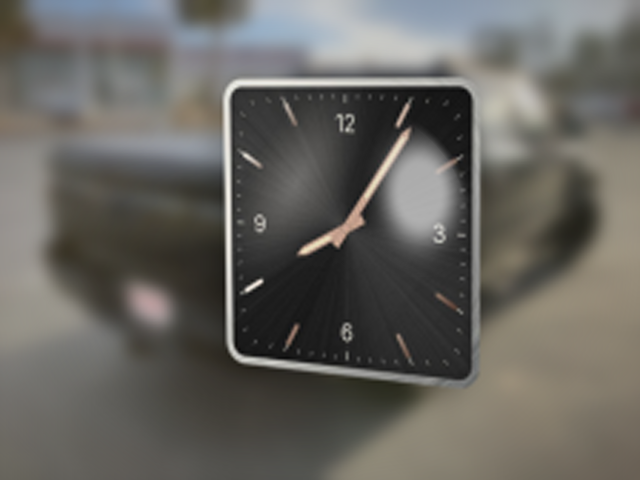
{"hour": 8, "minute": 6}
